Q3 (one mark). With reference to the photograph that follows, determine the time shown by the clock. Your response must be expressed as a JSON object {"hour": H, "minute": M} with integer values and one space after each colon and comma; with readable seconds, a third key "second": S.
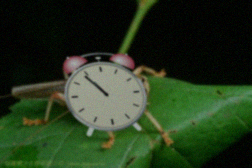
{"hour": 10, "minute": 54}
